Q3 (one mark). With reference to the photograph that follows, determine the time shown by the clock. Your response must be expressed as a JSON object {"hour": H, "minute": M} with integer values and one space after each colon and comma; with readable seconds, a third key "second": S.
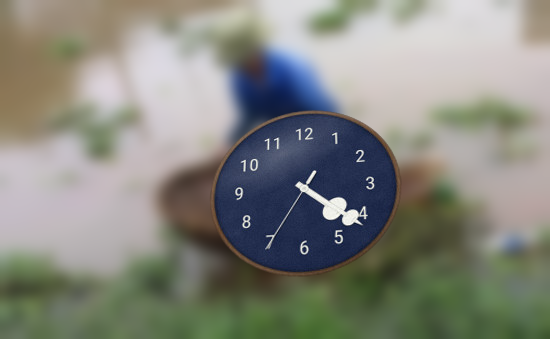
{"hour": 4, "minute": 21, "second": 35}
